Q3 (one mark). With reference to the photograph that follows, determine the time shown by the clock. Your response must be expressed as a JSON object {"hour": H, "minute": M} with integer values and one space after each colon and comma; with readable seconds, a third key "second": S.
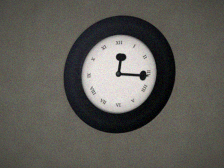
{"hour": 12, "minute": 16}
